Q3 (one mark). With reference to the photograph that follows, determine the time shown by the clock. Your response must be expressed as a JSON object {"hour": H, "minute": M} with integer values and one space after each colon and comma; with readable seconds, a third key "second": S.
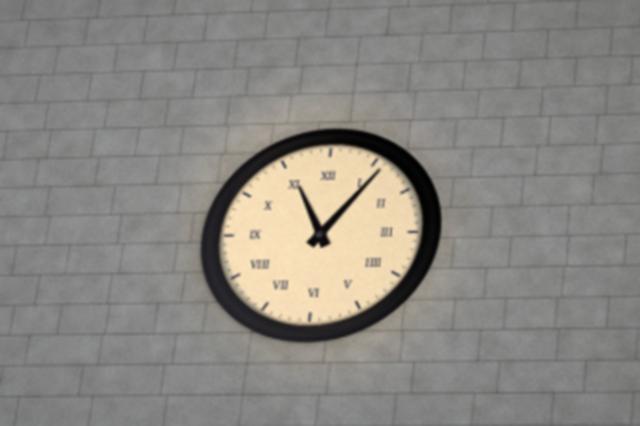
{"hour": 11, "minute": 6}
